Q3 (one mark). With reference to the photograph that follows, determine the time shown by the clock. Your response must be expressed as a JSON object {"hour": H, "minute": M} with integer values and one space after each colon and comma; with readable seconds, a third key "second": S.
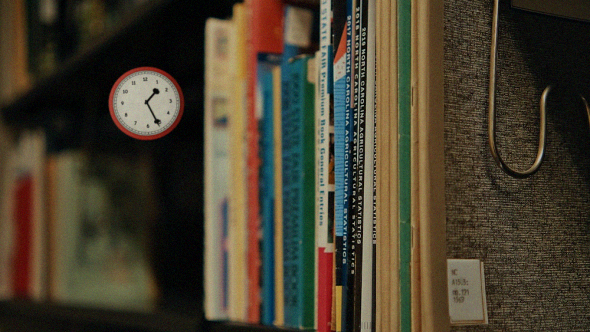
{"hour": 1, "minute": 26}
